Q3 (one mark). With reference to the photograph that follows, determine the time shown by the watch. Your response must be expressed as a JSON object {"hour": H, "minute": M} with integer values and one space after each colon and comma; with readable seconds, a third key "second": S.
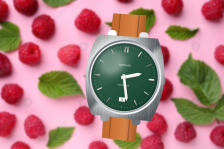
{"hour": 2, "minute": 28}
